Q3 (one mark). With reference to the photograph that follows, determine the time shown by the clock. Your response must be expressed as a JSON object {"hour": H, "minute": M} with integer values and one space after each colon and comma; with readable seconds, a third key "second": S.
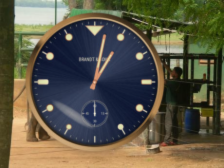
{"hour": 1, "minute": 2}
